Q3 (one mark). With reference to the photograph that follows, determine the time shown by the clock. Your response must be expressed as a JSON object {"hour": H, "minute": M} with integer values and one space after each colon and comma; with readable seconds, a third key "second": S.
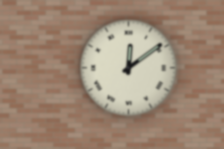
{"hour": 12, "minute": 9}
